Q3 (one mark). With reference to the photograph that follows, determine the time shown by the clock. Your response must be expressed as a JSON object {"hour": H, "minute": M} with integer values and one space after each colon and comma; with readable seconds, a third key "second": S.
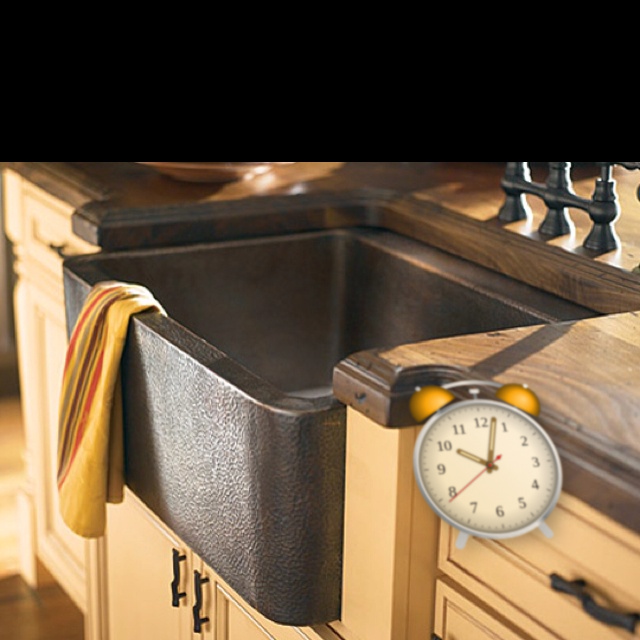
{"hour": 10, "minute": 2, "second": 39}
